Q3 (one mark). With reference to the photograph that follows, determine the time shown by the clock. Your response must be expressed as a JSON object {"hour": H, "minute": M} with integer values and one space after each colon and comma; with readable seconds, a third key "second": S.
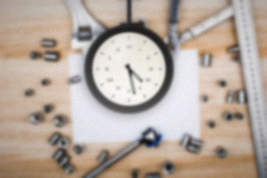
{"hour": 4, "minute": 28}
